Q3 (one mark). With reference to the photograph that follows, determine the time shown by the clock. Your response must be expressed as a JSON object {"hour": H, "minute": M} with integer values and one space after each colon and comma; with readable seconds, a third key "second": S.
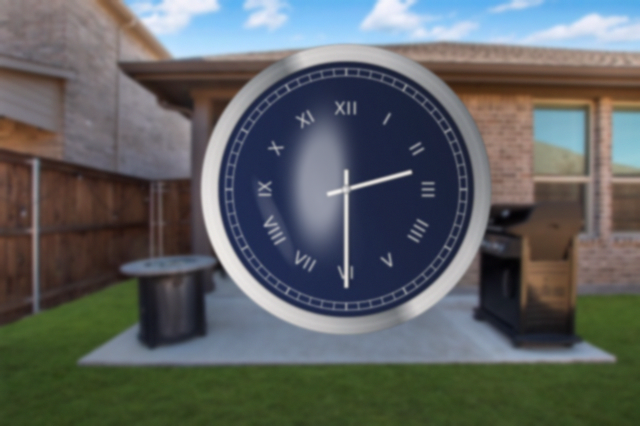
{"hour": 2, "minute": 30}
